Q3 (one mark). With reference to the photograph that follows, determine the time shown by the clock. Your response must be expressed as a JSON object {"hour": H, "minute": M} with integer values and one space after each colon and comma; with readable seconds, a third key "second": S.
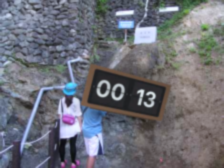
{"hour": 0, "minute": 13}
